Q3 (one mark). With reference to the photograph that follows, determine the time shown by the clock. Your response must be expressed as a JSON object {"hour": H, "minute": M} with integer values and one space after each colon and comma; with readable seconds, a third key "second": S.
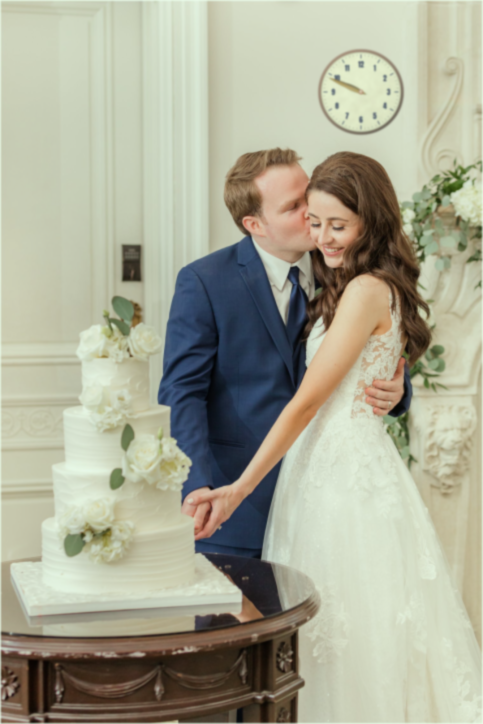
{"hour": 9, "minute": 49}
